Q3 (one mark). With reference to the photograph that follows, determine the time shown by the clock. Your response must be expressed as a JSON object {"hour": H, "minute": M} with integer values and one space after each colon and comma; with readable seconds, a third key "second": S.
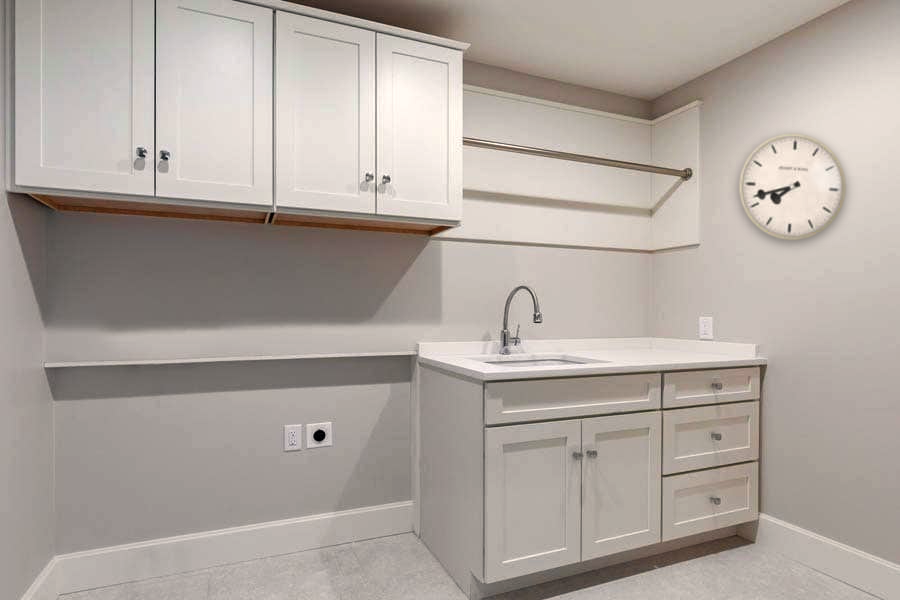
{"hour": 7, "minute": 42}
